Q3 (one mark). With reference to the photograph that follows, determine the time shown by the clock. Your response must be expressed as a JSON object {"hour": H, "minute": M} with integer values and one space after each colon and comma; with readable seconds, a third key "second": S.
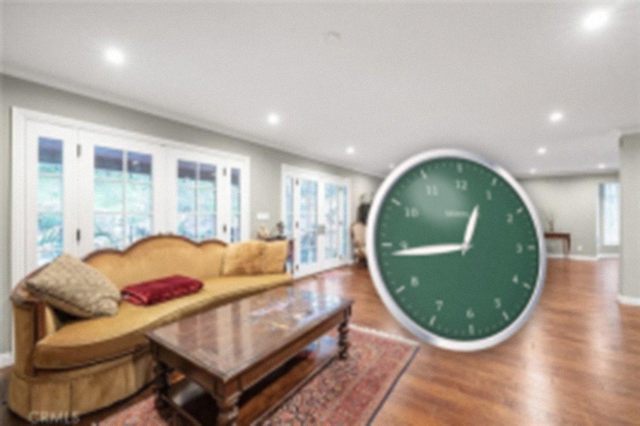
{"hour": 12, "minute": 44}
